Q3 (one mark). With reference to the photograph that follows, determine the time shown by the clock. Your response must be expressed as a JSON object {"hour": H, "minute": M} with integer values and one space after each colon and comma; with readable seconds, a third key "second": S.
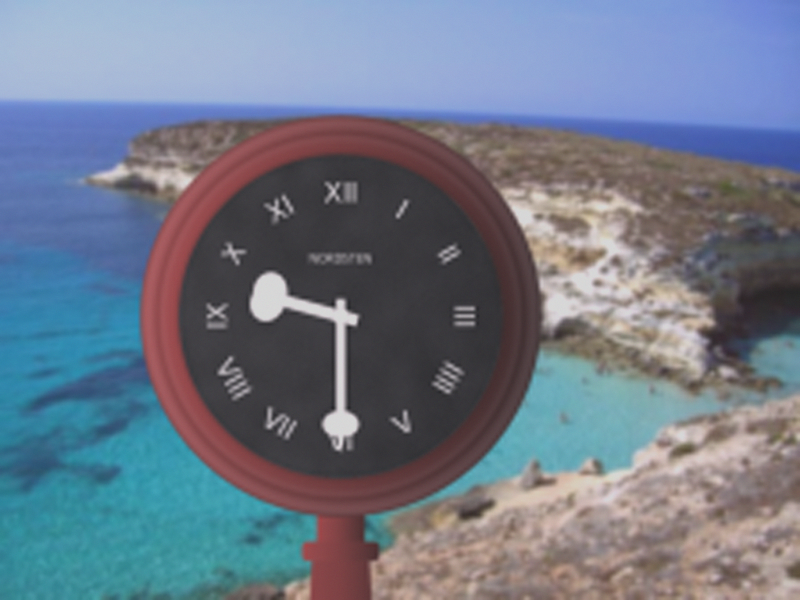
{"hour": 9, "minute": 30}
